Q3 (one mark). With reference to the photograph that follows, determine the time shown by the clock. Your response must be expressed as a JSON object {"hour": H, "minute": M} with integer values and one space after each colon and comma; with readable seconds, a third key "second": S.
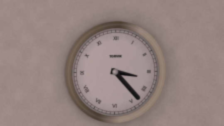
{"hour": 3, "minute": 23}
